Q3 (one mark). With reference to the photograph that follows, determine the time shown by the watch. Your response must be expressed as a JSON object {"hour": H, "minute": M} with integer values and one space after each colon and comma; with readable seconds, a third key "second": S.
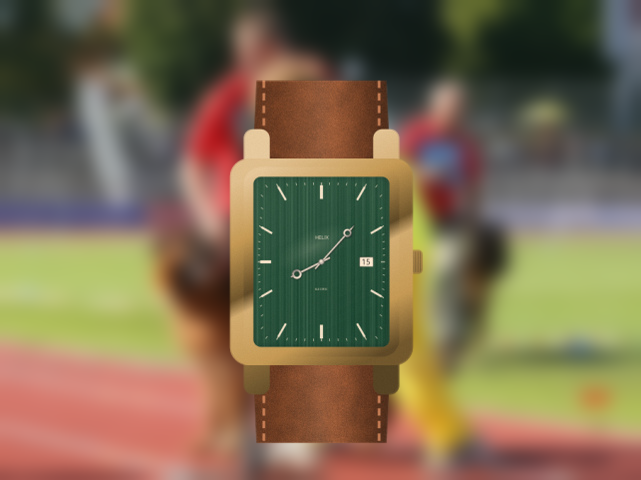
{"hour": 8, "minute": 7}
